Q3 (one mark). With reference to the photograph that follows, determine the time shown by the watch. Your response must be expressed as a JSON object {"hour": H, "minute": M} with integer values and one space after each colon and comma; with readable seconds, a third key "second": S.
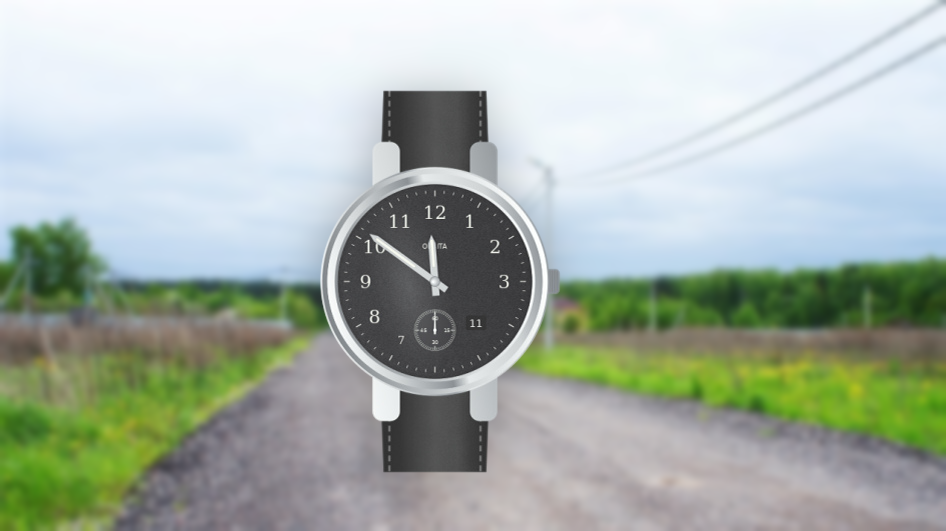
{"hour": 11, "minute": 51}
